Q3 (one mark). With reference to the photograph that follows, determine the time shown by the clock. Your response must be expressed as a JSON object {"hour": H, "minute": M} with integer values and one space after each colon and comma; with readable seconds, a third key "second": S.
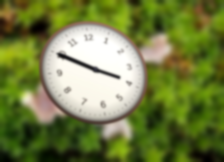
{"hour": 3, "minute": 50}
